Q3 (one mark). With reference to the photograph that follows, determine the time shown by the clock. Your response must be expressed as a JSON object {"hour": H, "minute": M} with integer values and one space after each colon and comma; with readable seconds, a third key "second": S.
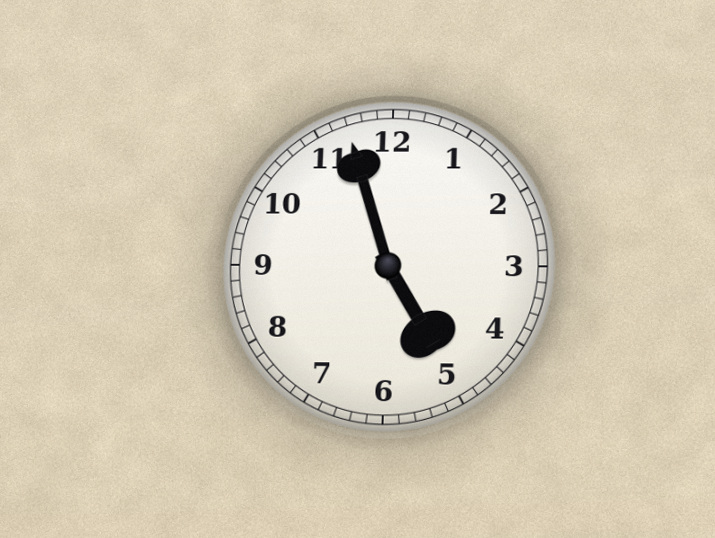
{"hour": 4, "minute": 57}
